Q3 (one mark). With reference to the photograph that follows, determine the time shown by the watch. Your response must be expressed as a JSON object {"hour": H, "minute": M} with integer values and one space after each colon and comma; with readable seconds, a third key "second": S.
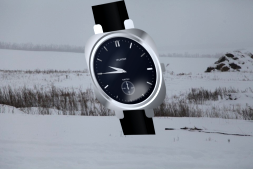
{"hour": 9, "minute": 45}
